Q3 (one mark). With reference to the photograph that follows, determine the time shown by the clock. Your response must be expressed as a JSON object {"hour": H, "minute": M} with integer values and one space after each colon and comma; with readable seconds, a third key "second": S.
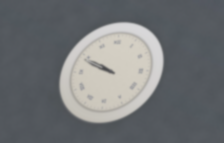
{"hour": 9, "minute": 49}
